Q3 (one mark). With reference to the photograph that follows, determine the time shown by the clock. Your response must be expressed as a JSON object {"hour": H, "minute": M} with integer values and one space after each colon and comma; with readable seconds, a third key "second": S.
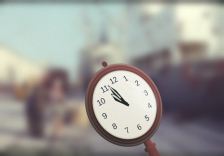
{"hour": 10, "minute": 57}
